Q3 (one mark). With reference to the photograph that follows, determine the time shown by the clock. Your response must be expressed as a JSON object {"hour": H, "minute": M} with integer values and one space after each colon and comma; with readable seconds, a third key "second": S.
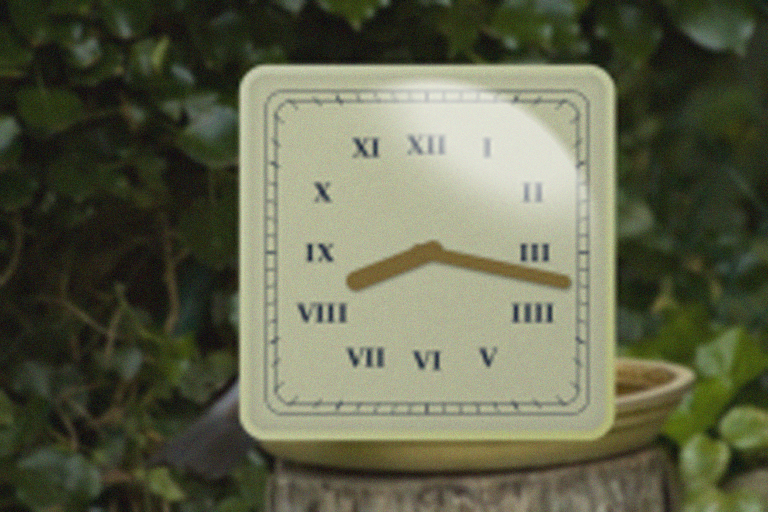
{"hour": 8, "minute": 17}
